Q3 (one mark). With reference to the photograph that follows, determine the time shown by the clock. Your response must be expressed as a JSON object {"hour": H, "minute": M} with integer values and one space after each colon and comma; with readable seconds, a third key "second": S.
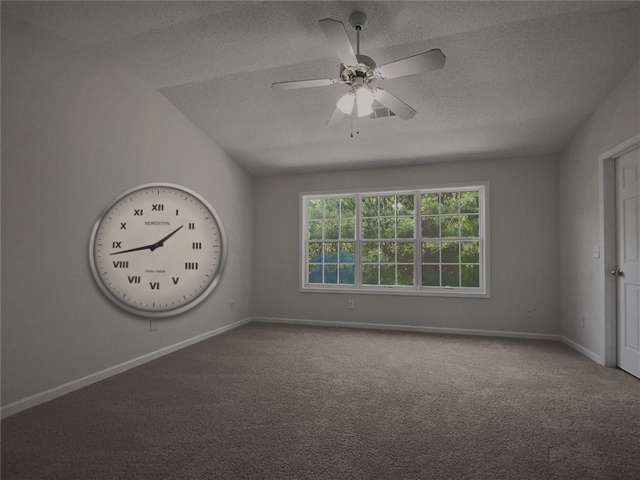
{"hour": 1, "minute": 43}
